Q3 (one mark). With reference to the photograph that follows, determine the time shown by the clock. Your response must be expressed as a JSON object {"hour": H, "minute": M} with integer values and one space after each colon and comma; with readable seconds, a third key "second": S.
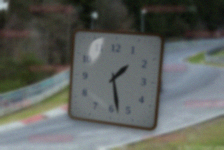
{"hour": 1, "minute": 28}
